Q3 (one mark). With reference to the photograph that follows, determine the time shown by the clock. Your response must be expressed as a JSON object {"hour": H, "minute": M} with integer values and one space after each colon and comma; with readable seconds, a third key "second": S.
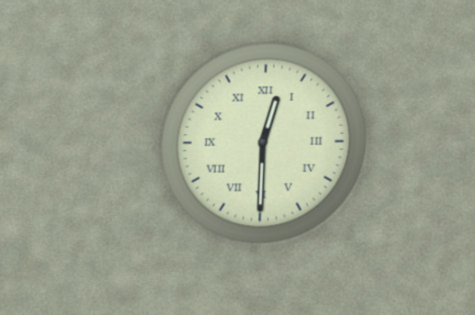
{"hour": 12, "minute": 30}
